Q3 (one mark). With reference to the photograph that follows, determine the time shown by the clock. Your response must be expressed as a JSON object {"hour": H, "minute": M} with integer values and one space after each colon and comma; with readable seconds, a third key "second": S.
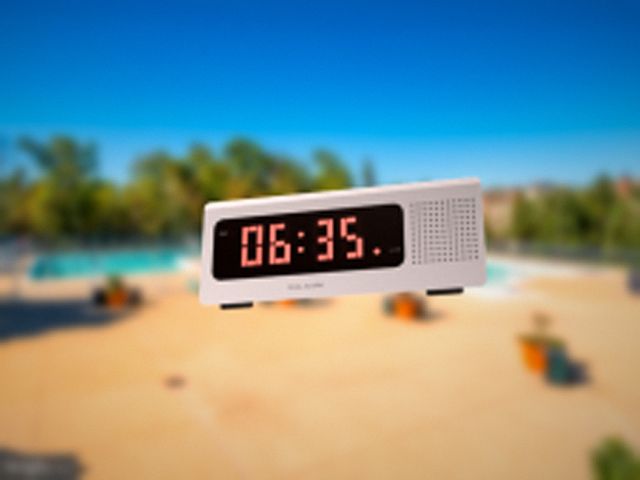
{"hour": 6, "minute": 35}
